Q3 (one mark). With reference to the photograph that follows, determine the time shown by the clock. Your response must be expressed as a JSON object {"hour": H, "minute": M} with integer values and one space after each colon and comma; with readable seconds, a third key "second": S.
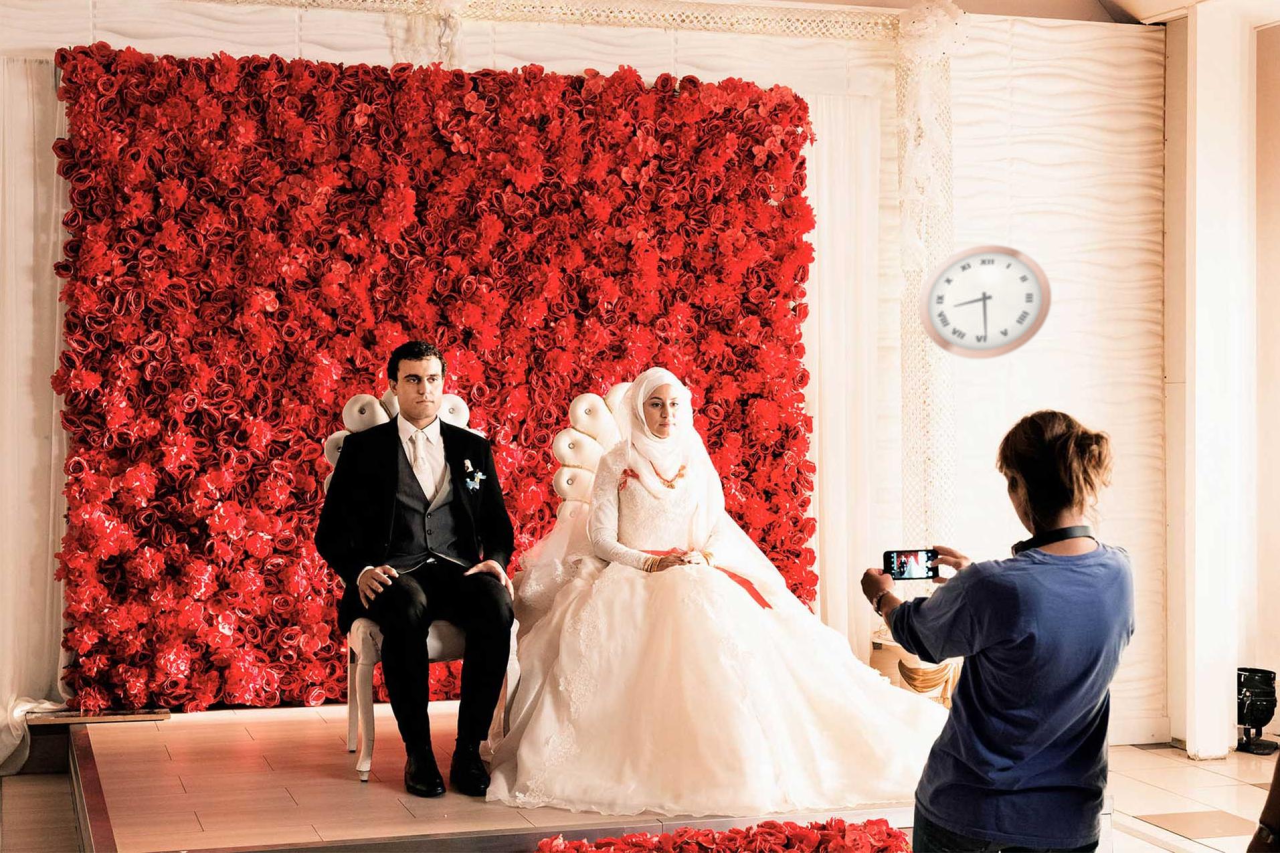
{"hour": 8, "minute": 29}
